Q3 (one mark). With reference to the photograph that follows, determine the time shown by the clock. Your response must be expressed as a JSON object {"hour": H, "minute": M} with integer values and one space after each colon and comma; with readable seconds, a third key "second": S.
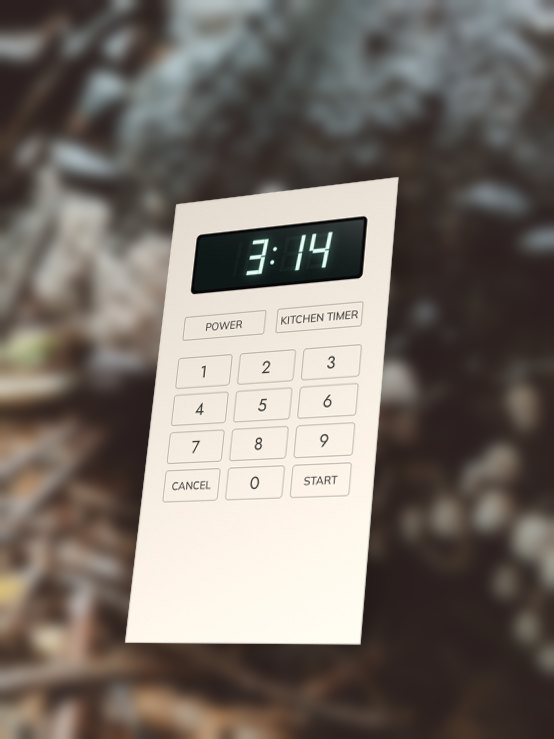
{"hour": 3, "minute": 14}
